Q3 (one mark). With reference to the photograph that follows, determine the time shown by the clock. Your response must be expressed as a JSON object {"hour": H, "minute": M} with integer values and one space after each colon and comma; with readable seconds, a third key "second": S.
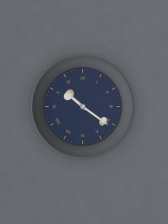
{"hour": 10, "minute": 21}
